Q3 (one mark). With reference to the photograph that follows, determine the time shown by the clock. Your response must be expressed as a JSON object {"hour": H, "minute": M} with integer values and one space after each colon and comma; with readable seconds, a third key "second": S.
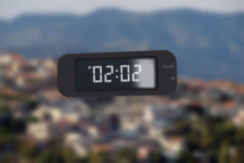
{"hour": 2, "minute": 2}
